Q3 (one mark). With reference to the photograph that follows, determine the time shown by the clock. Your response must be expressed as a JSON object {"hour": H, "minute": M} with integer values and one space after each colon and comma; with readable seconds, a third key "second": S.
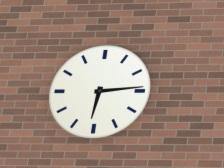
{"hour": 6, "minute": 14}
